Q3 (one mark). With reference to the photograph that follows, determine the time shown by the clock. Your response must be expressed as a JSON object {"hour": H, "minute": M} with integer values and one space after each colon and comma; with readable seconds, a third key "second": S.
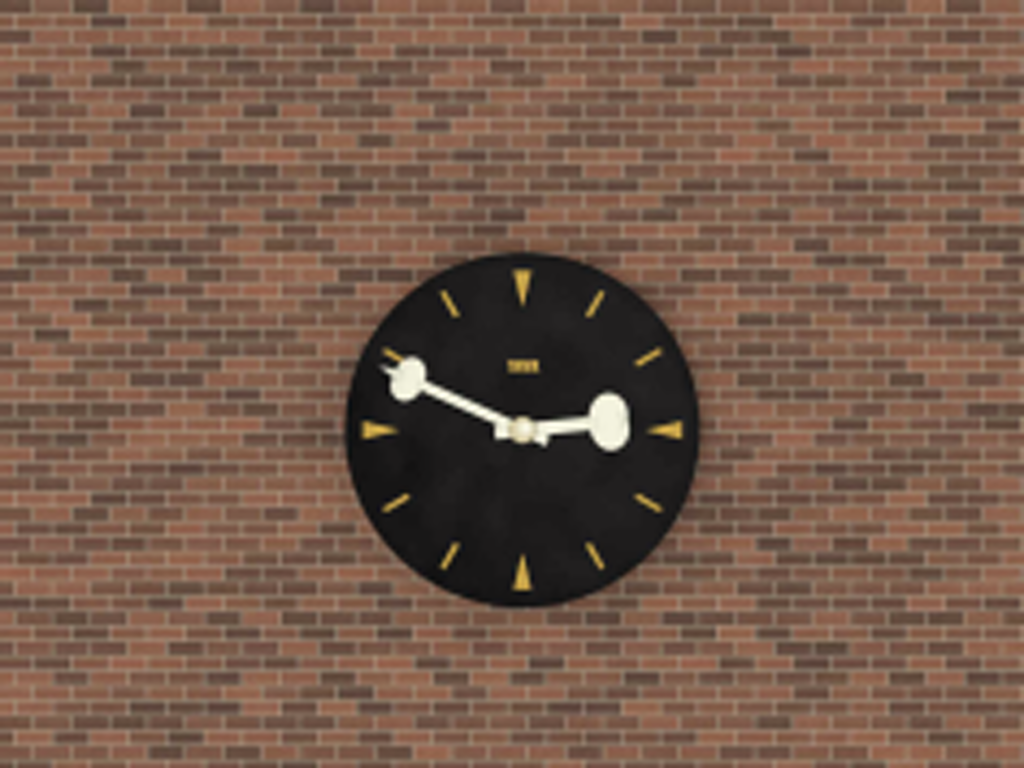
{"hour": 2, "minute": 49}
